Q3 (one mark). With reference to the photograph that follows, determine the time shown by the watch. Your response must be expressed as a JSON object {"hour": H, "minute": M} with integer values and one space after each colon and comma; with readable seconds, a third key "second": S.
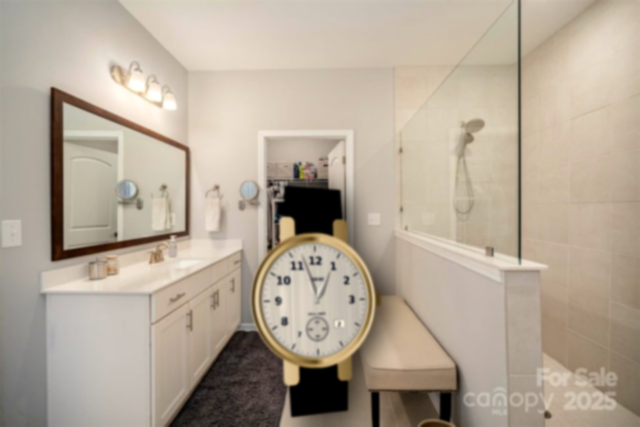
{"hour": 12, "minute": 57}
